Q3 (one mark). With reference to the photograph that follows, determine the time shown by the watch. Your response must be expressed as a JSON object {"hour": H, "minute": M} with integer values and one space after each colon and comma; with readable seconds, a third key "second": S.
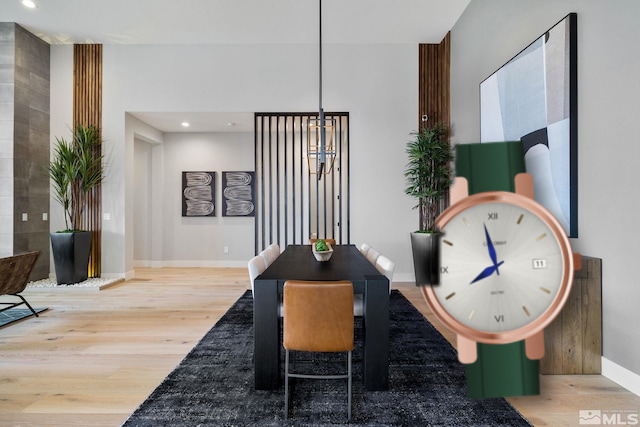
{"hour": 7, "minute": 58}
